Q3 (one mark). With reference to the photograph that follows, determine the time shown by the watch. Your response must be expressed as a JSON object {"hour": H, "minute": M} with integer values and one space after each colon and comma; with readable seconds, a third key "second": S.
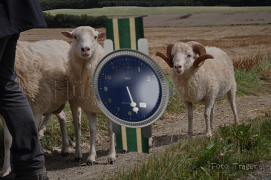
{"hour": 5, "minute": 27}
